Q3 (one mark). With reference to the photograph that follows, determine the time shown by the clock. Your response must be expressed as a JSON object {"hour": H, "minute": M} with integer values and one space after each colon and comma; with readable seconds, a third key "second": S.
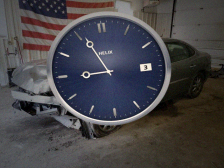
{"hour": 8, "minute": 56}
